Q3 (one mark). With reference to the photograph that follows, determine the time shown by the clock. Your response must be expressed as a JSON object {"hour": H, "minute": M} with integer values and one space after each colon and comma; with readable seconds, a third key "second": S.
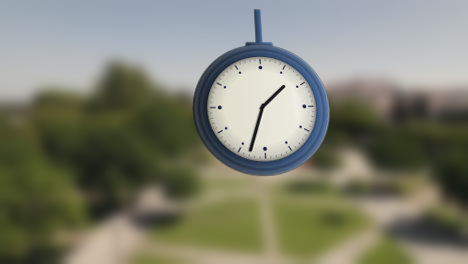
{"hour": 1, "minute": 33}
